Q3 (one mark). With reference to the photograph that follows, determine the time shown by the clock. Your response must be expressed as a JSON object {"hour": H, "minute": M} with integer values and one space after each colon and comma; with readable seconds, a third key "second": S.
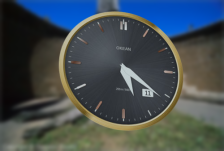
{"hour": 5, "minute": 21}
